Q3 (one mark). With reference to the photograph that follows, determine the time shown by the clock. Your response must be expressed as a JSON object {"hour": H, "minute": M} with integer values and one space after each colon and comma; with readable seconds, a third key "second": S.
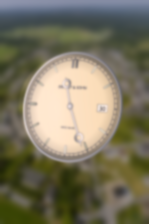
{"hour": 11, "minute": 26}
